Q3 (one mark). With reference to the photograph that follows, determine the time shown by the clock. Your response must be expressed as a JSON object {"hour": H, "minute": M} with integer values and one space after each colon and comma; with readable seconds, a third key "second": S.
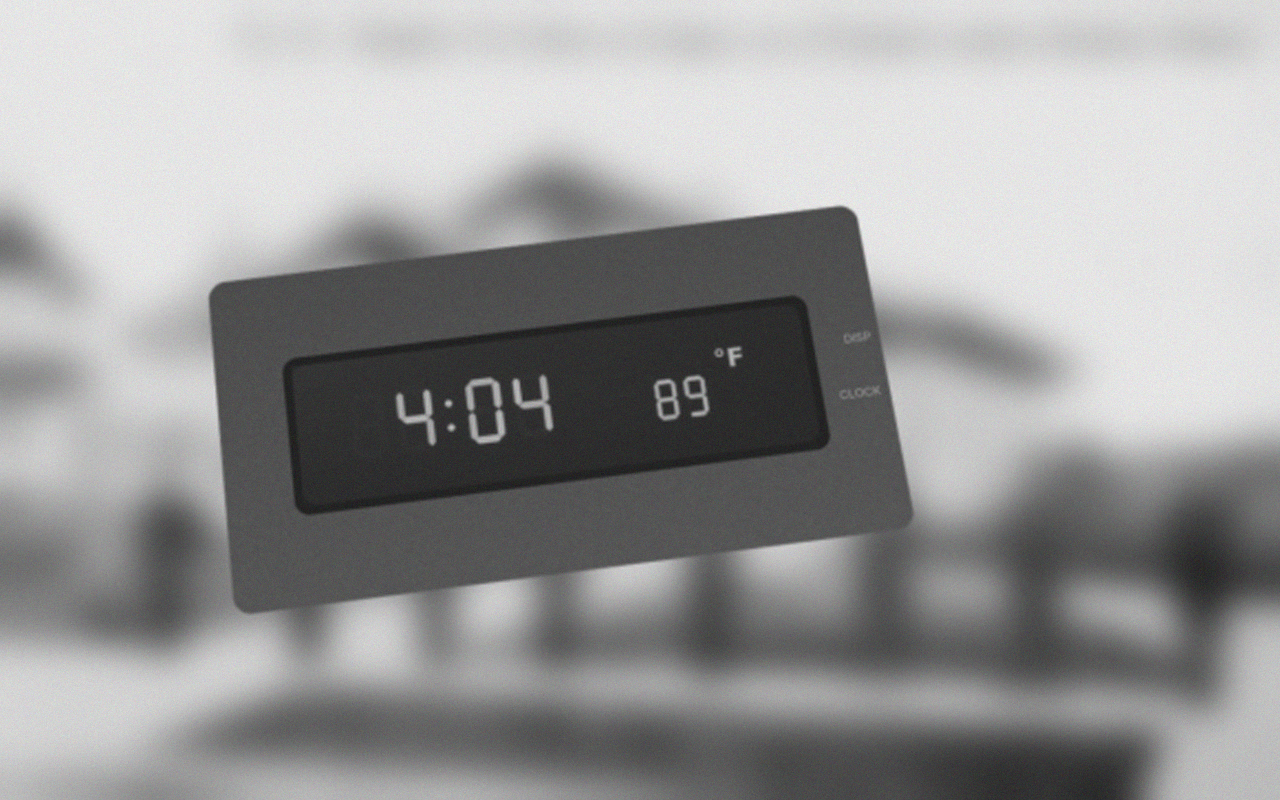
{"hour": 4, "minute": 4}
